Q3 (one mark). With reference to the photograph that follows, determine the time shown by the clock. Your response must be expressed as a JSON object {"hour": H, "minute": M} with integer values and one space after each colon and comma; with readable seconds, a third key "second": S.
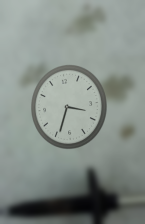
{"hour": 3, "minute": 34}
